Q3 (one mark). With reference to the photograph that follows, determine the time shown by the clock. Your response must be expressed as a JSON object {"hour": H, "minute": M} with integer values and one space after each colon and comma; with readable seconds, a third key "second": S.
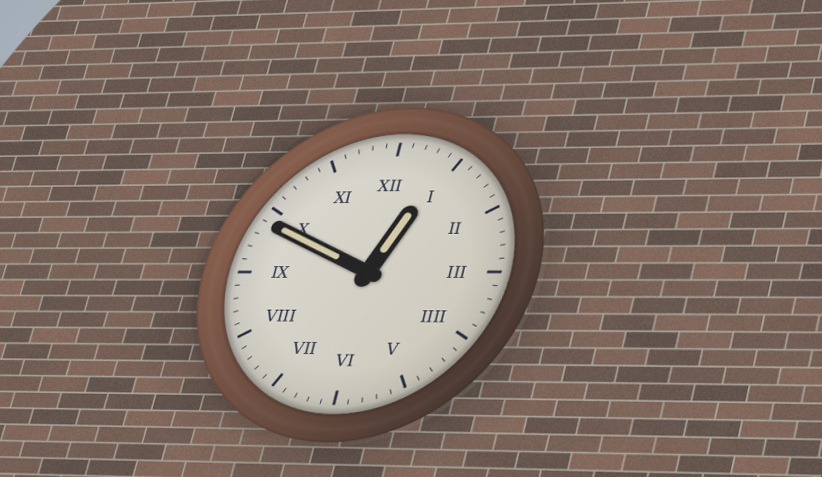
{"hour": 12, "minute": 49}
